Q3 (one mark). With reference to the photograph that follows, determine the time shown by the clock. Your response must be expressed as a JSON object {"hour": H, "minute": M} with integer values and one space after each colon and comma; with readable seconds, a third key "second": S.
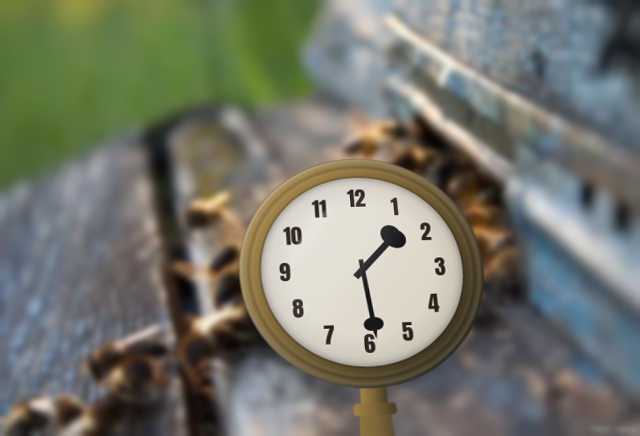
{"hour": 1, "minute": 29}
